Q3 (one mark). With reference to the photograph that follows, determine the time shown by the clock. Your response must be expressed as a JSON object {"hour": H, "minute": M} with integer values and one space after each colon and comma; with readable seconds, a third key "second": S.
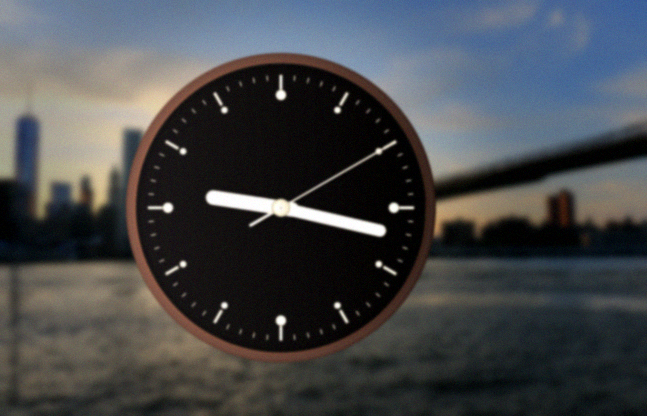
{"hour": 9, "minute": 17, "second": 10}
